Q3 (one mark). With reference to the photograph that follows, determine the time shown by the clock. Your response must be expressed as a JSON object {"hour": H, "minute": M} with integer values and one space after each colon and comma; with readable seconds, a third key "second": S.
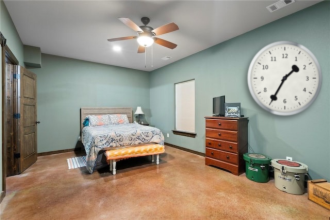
{"hour": 1, "minute": 35}
